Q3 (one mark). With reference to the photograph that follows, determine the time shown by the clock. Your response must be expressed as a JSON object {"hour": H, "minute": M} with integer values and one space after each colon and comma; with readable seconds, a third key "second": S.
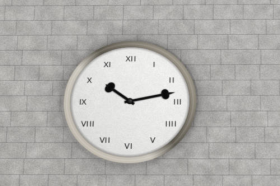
{"hour": 10, "minute": 13}
